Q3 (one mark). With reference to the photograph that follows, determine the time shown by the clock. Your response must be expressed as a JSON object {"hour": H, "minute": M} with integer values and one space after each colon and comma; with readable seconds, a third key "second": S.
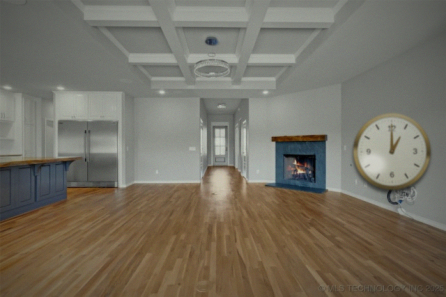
{"hour": 1, "minute": 0}
